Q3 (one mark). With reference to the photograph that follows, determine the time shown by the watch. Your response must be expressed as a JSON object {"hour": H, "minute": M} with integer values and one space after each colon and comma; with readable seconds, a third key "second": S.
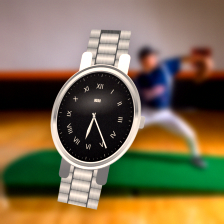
{"hour": 6, "minute": 24}
